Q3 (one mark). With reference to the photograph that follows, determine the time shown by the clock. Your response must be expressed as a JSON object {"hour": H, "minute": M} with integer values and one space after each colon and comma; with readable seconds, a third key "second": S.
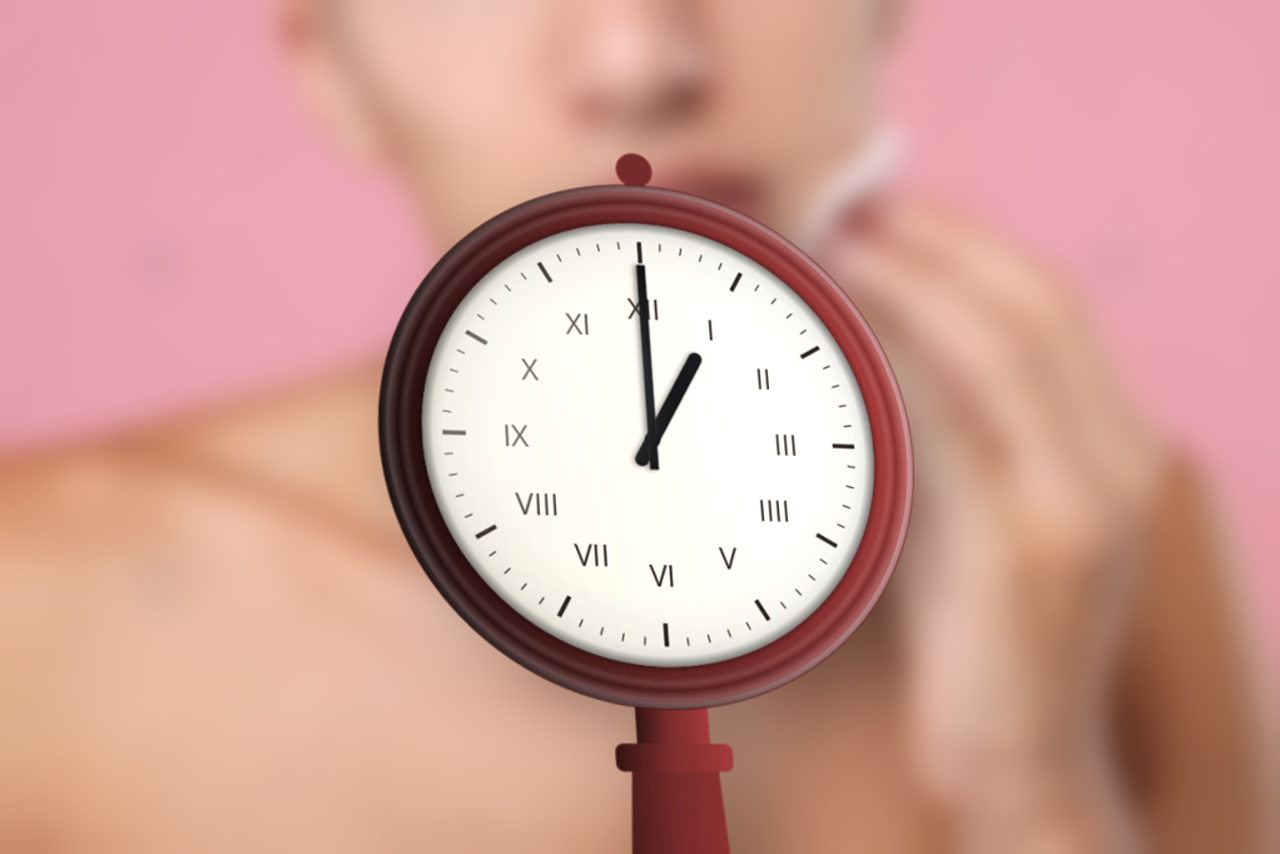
{"hour": 1, "minute": 0}
